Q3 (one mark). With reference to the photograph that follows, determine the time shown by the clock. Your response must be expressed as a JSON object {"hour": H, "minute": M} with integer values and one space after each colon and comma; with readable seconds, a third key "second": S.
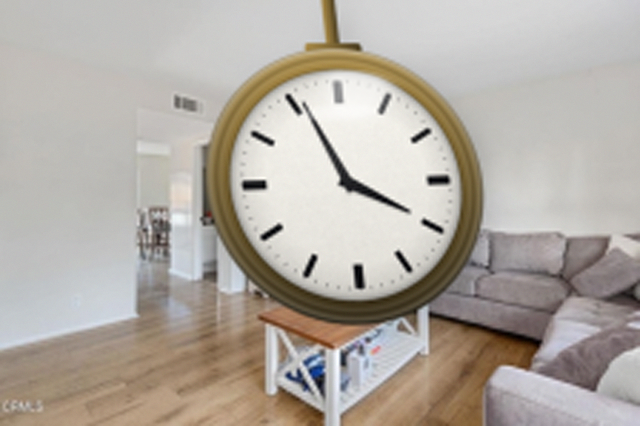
{"hour": 3, "minute": 56}
